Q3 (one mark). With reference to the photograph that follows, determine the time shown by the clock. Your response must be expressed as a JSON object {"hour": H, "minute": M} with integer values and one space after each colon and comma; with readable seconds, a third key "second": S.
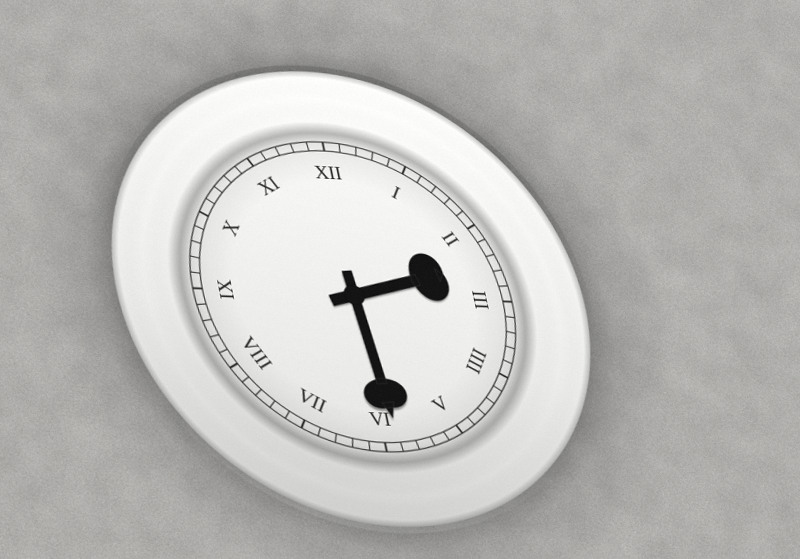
{"hour": 2, "minute": 29}
